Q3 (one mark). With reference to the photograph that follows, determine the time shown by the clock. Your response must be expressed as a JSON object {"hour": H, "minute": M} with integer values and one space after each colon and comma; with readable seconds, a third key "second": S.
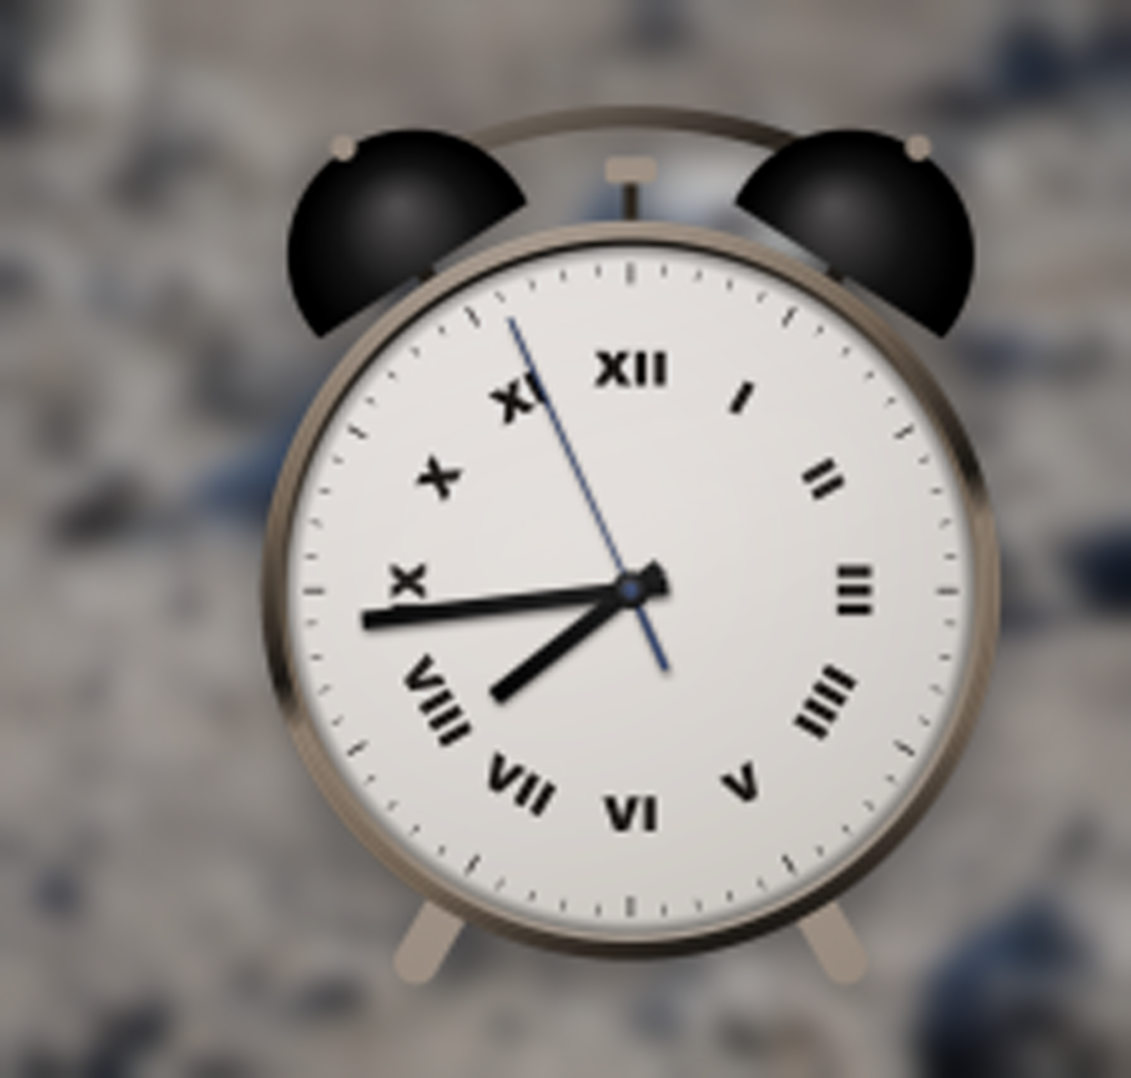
{"hour": 7, "minute": 43, "second": 56}
